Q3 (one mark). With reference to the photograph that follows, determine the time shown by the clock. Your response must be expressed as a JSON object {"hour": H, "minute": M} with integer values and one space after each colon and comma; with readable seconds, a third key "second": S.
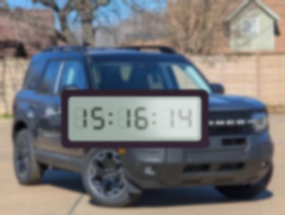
{"hour": 15, "minute": 16, "second": 14}
